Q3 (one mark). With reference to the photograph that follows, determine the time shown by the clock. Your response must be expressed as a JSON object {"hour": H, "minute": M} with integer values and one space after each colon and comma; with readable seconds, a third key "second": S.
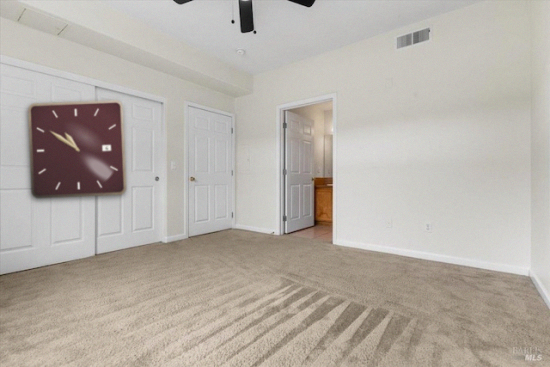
{"hour": 10, "minute": 51}
